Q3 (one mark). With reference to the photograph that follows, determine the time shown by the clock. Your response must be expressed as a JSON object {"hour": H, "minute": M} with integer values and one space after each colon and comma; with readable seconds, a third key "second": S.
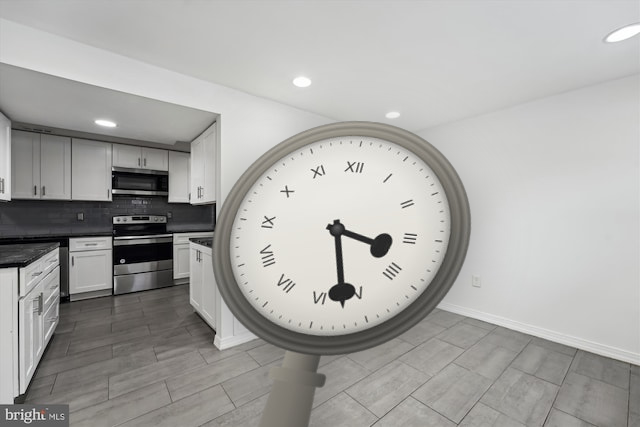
{"hour": 3, "minute": 27}
